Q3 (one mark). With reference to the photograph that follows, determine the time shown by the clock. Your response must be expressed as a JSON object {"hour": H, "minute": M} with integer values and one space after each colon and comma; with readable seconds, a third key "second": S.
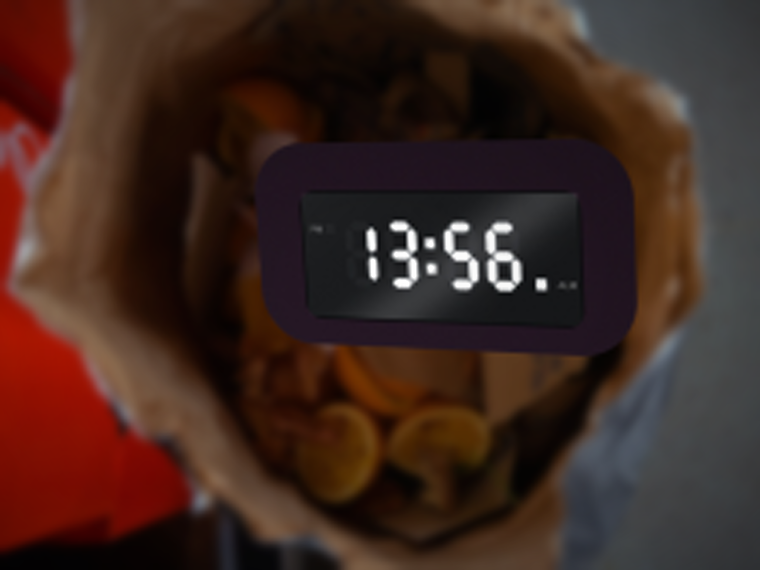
{"hour": 13, "minute": 56}
